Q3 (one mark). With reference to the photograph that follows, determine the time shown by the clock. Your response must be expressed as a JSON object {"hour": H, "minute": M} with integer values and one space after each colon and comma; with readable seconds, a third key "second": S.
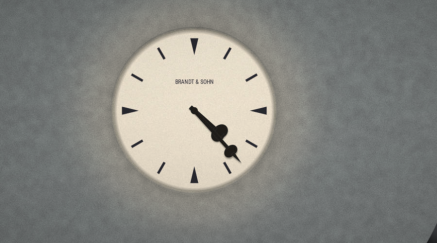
{"hour": 4, "minute": 23}
